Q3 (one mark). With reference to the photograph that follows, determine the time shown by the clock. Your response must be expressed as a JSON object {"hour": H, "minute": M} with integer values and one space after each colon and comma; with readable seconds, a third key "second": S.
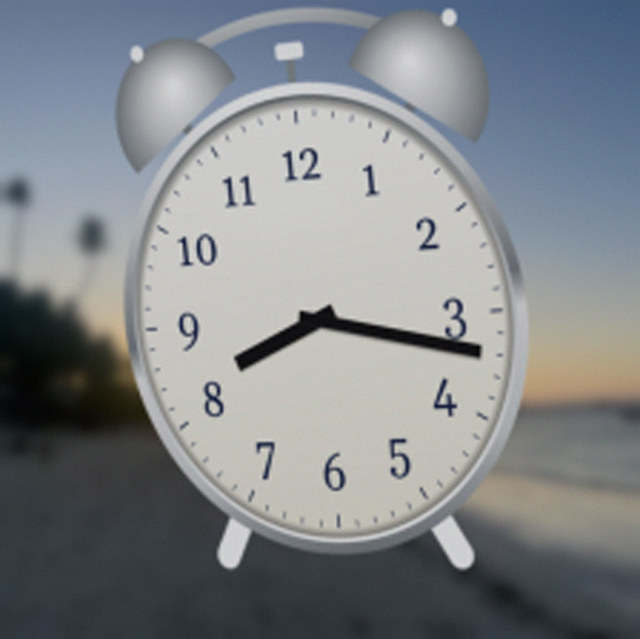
{"hour": 8, "minute": 17}
